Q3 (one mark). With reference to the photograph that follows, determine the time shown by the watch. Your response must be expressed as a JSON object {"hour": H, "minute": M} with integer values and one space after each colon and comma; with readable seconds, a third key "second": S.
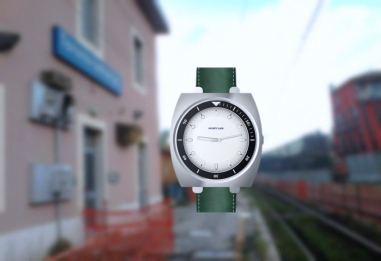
{"hour": 9, "minute": 13}
